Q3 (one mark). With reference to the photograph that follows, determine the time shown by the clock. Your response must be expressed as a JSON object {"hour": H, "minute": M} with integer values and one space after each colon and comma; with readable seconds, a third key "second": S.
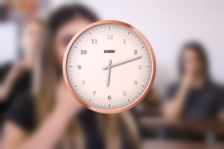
{"hour": 6, "minute": 12}
